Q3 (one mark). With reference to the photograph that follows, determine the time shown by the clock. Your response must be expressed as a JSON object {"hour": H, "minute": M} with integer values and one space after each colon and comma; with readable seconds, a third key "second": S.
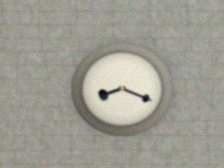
{"hour": 8, "minute": 19}
